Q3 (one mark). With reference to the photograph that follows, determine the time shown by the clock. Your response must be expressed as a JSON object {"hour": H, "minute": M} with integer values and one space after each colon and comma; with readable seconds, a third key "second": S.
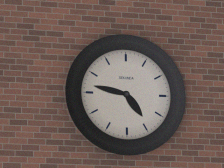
{"hour": 4, "minute": 47}
